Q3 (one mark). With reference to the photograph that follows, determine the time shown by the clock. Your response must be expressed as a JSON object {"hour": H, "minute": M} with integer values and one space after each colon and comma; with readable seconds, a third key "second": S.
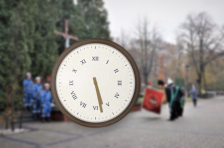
{"hour": 5, "minute": 28}
